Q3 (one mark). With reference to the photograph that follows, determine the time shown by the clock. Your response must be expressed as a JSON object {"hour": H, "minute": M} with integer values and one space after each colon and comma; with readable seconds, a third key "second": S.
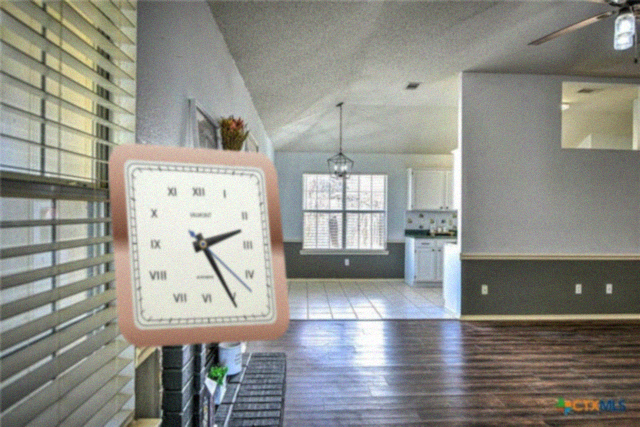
{"hour": 2, "minute": 25, "second": 22}
